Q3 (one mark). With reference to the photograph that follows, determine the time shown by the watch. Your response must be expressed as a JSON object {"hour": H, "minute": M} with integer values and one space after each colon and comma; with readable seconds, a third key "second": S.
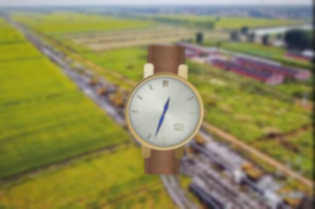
{"hour": 12, "minute": 33}
